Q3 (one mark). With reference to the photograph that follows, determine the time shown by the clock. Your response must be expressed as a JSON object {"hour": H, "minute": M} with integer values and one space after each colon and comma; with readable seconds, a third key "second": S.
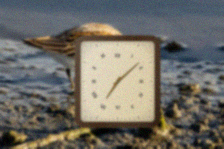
{"hour": 7, "minute": 8}
